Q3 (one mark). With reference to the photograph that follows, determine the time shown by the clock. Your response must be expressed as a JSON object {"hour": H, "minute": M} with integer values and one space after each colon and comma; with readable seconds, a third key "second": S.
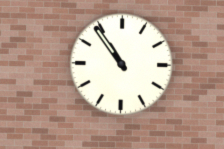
{"hour": 10, "minute": 54}
